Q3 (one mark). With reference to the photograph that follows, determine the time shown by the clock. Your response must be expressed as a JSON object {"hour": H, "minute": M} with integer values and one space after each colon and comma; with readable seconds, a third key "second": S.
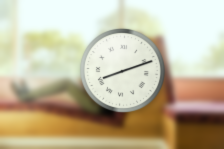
{"hour": 8, "minute": 11}
